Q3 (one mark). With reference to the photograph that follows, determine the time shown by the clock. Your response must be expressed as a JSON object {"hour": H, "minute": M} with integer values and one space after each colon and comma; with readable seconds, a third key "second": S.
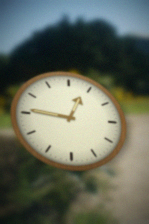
{"hour": 12, "minute": 46}
